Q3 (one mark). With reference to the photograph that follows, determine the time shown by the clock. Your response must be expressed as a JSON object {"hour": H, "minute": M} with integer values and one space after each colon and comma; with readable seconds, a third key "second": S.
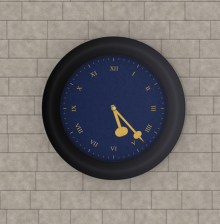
{"hour": 5, "minute": 23}
